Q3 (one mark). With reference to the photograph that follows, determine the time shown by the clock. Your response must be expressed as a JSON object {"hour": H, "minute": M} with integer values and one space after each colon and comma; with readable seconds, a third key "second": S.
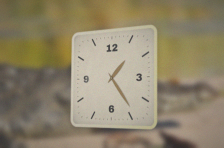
{"hour": 1, "minute": 24}
